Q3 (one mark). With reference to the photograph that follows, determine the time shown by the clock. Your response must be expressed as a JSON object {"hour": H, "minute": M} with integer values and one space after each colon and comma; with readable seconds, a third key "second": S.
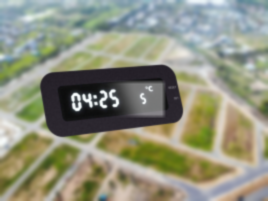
{"hour": 4, "minute": 25}
